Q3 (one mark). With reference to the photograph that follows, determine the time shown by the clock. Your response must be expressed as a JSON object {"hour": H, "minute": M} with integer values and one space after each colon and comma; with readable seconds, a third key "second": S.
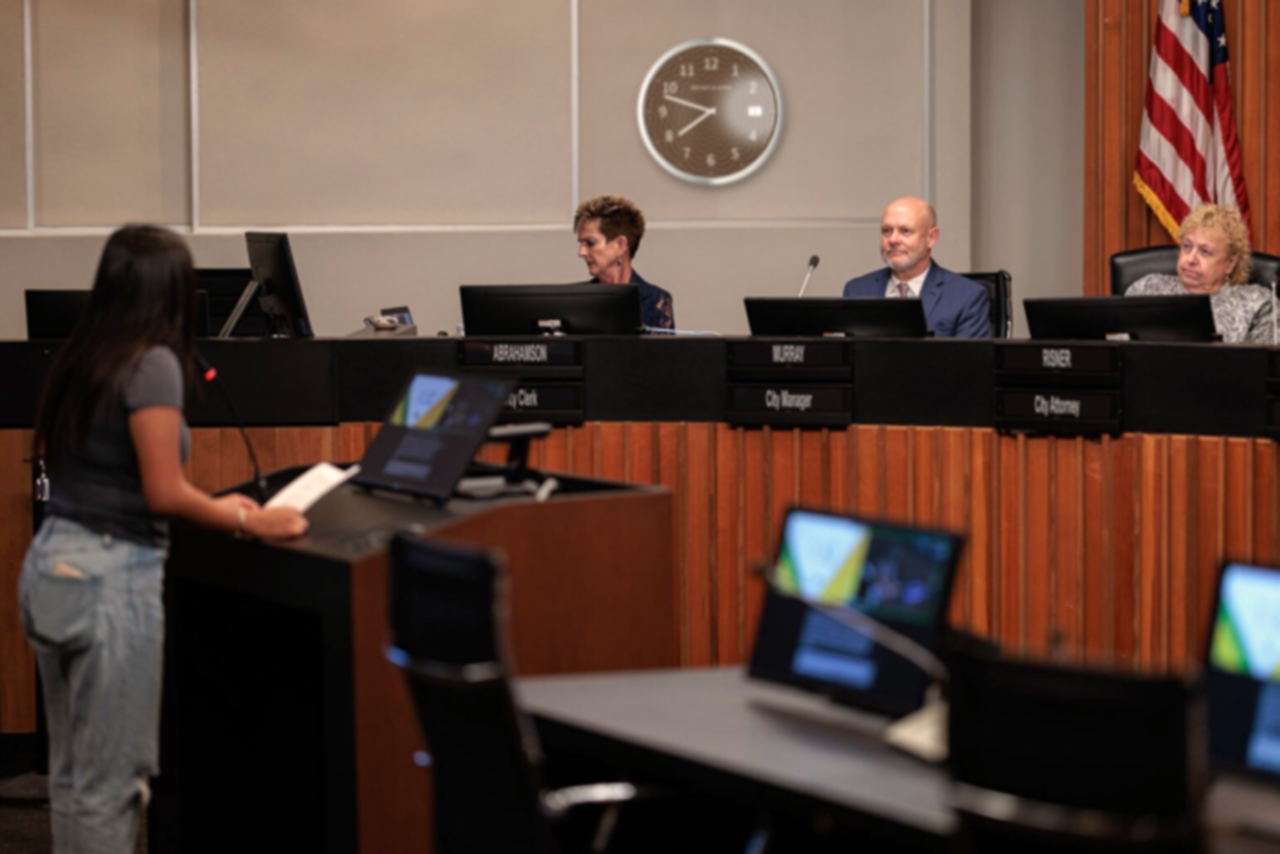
{"hour": 7, "minute": 48}
